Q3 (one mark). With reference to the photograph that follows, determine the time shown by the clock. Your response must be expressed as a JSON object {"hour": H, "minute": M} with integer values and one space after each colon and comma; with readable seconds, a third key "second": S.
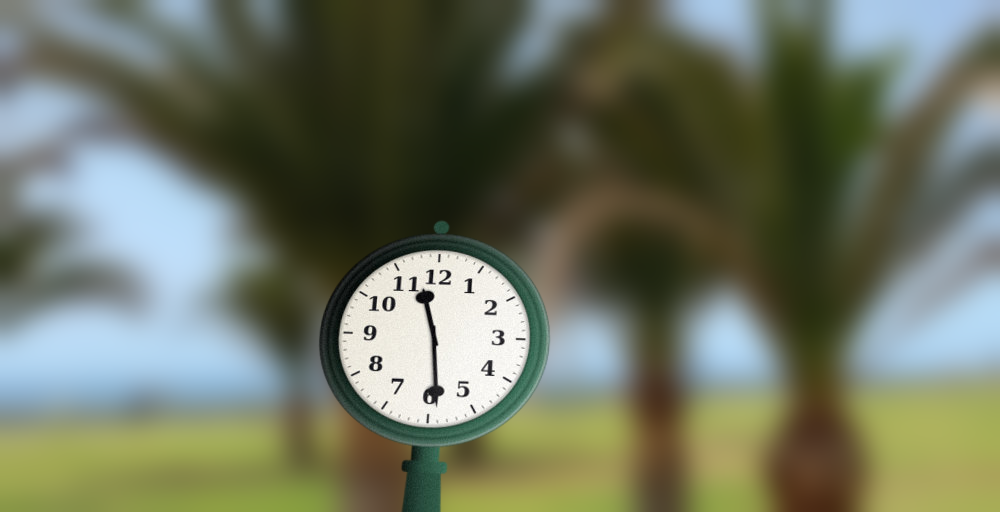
{"hour": 11, "minute": 29}
